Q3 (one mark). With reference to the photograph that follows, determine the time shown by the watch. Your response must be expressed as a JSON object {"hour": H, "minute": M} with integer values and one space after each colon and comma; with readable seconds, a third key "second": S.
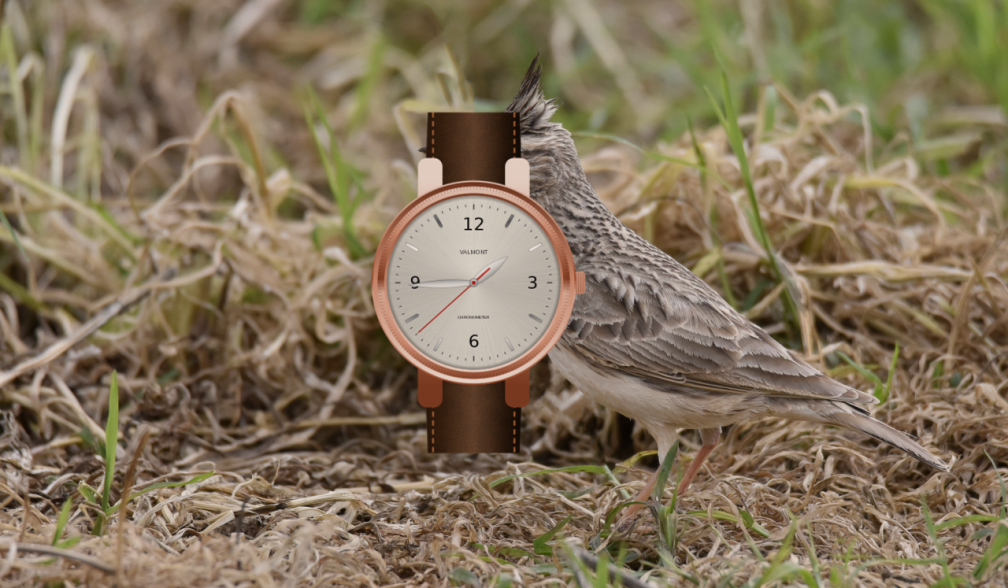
{"hour": 1, "minute": 44, "second": 38}
